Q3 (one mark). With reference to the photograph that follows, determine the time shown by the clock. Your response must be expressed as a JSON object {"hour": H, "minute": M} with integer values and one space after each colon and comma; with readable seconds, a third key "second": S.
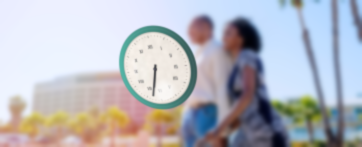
{"hour": 6, "minute": 33}
